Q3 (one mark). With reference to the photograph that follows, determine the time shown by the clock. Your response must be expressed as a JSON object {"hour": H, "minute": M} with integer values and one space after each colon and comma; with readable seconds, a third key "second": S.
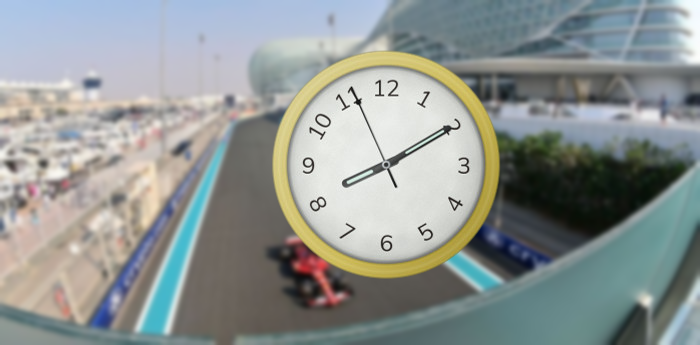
{"hour": 8, "minute": 9, "second": 56}
